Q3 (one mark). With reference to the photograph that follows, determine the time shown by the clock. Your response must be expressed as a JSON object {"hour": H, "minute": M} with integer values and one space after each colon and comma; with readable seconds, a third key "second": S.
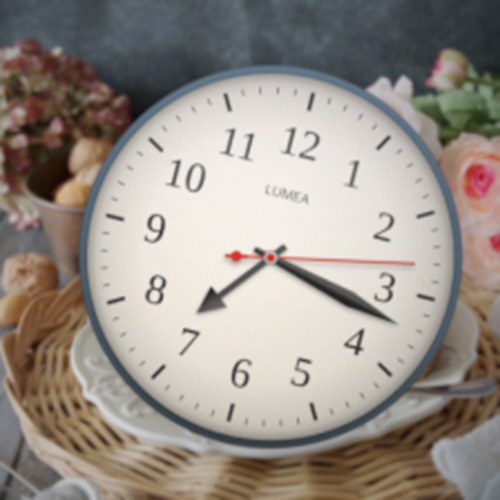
{"hour": 7, "minute": 17, "second": 13}
